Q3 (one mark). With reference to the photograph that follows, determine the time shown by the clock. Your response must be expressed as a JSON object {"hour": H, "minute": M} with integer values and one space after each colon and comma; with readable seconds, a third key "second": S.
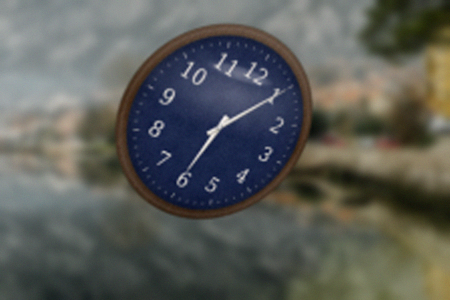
{"hour": 6, "minute": 5}
